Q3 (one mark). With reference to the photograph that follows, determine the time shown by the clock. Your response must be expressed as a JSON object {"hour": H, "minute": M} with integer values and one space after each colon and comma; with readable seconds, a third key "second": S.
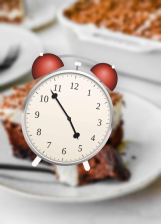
{"hour": 4, "minute": 53}
